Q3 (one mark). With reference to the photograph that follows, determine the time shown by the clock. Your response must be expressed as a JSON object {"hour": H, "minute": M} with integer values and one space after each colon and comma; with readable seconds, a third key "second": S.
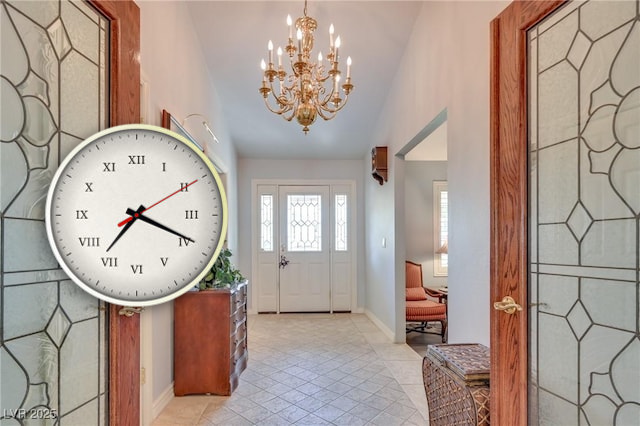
{"hour": 7, "minute": 19, "second": 10}
